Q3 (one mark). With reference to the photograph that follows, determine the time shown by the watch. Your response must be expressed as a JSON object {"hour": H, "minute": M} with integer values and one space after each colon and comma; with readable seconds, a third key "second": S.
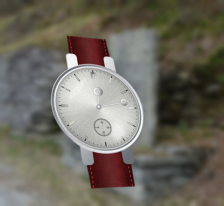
{"hour": 12, "minute": 13}
